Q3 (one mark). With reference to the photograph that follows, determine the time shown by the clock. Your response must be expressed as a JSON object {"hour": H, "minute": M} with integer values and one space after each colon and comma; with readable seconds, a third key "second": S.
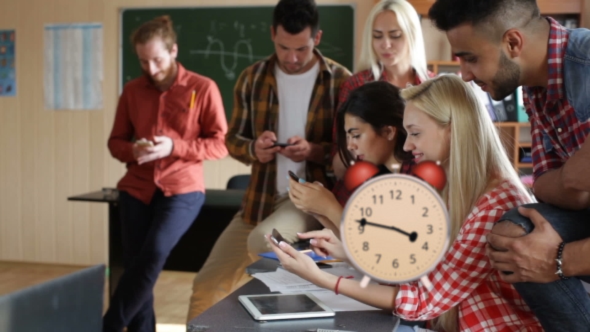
{"hour": 3, "minute": 47}
